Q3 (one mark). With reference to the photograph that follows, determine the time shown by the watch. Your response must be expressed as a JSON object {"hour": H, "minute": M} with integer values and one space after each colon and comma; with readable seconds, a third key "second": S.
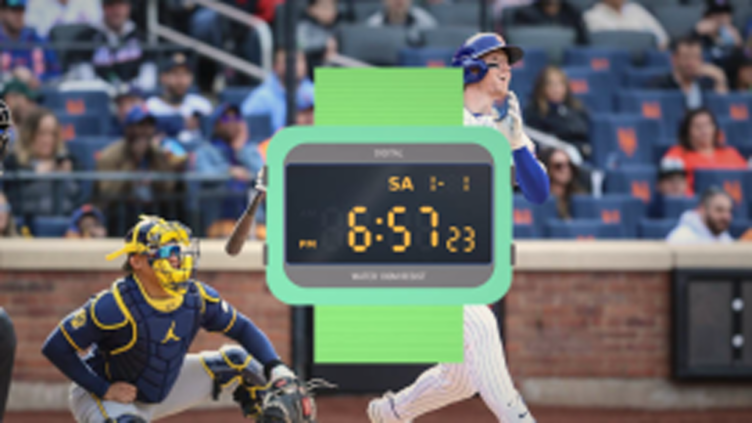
{"hour": 6, "minute": 57, "second": 23}
